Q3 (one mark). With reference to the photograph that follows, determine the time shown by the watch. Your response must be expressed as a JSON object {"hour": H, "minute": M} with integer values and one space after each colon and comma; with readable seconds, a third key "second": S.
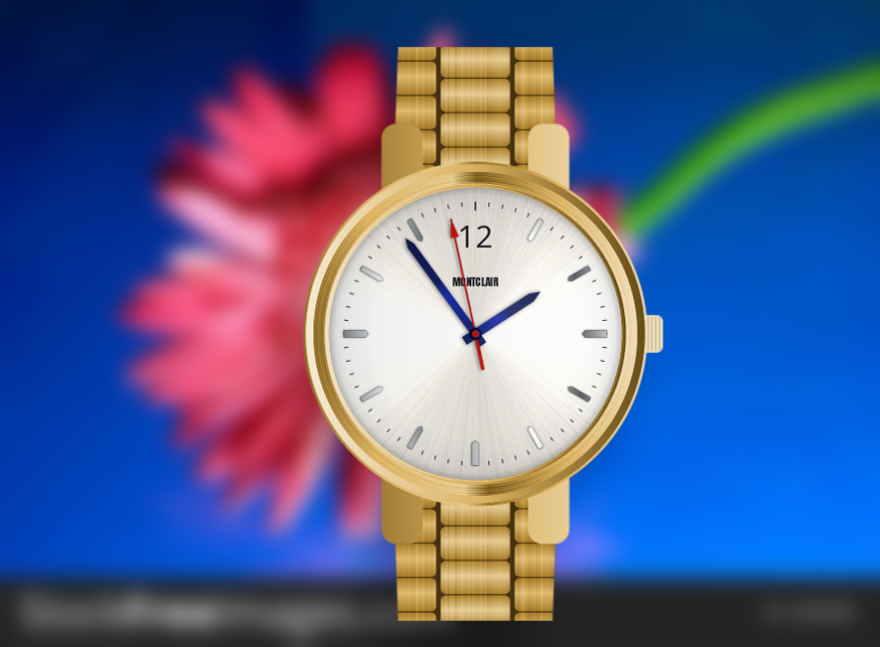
{"hour": 1, "minute": 53, "second": 58}
